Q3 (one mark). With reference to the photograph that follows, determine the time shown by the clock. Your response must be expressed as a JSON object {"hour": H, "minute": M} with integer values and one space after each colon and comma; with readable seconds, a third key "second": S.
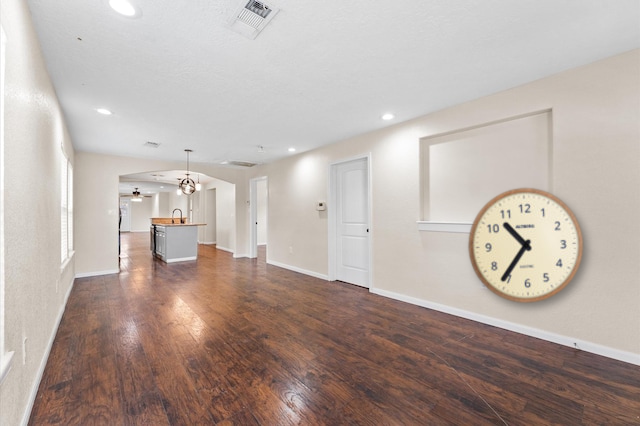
{"hour": 10, "minute": 36}
